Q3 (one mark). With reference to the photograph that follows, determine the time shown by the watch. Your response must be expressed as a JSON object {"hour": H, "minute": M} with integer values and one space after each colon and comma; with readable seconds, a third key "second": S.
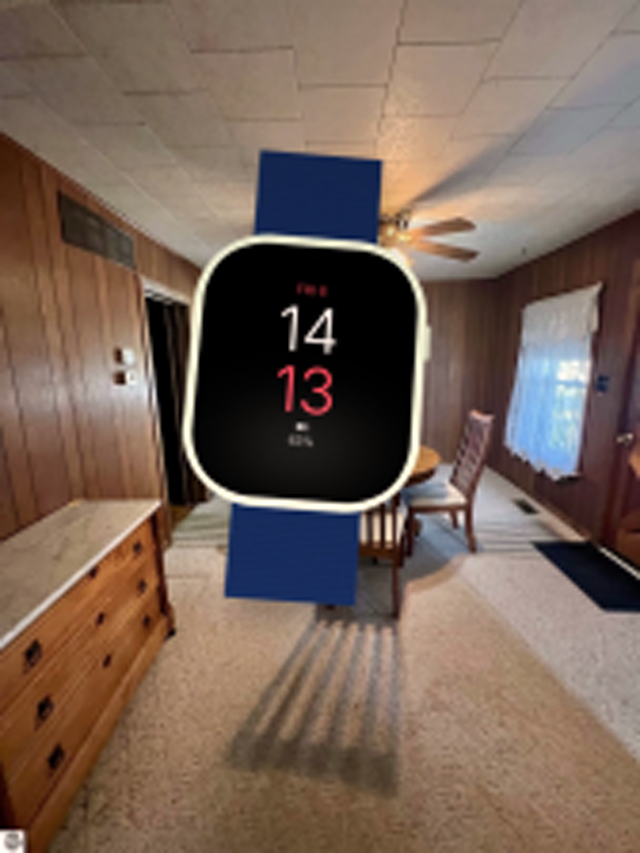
{"hour": 14, "minute": 13}
